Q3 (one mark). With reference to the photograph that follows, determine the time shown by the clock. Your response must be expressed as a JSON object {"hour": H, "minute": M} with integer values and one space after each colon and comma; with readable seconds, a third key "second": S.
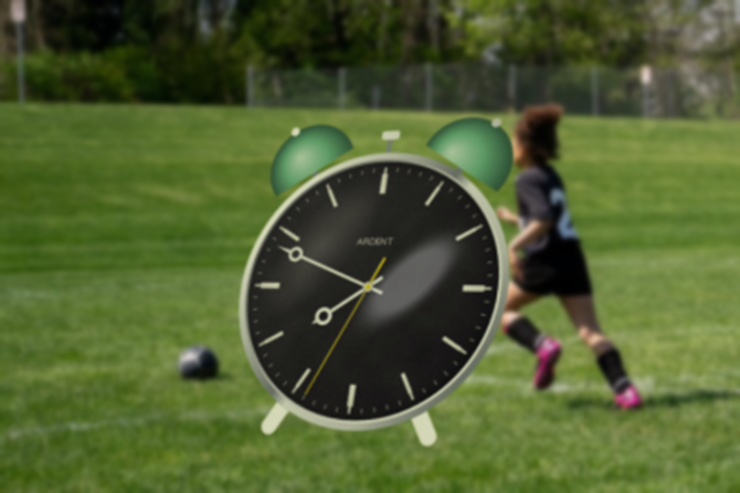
{"hour": 7, "minute": 48, "second": 34}
